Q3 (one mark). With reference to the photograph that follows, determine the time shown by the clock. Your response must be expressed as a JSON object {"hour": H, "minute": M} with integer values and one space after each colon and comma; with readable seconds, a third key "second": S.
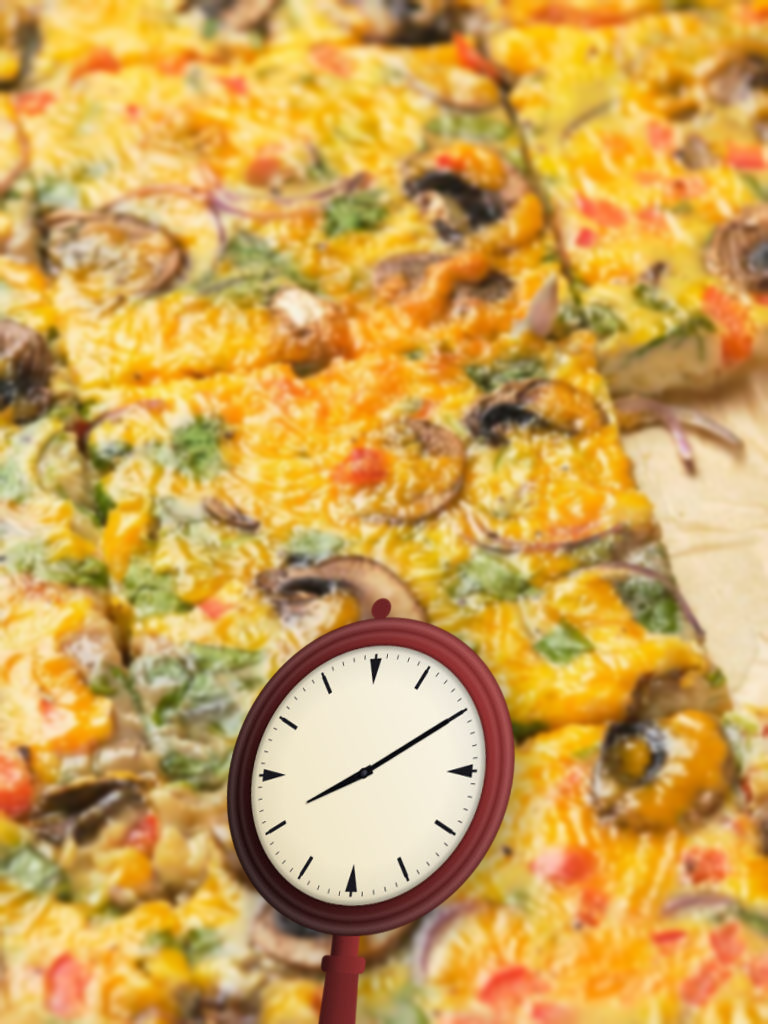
{"hour": 8, "minute": 10}
